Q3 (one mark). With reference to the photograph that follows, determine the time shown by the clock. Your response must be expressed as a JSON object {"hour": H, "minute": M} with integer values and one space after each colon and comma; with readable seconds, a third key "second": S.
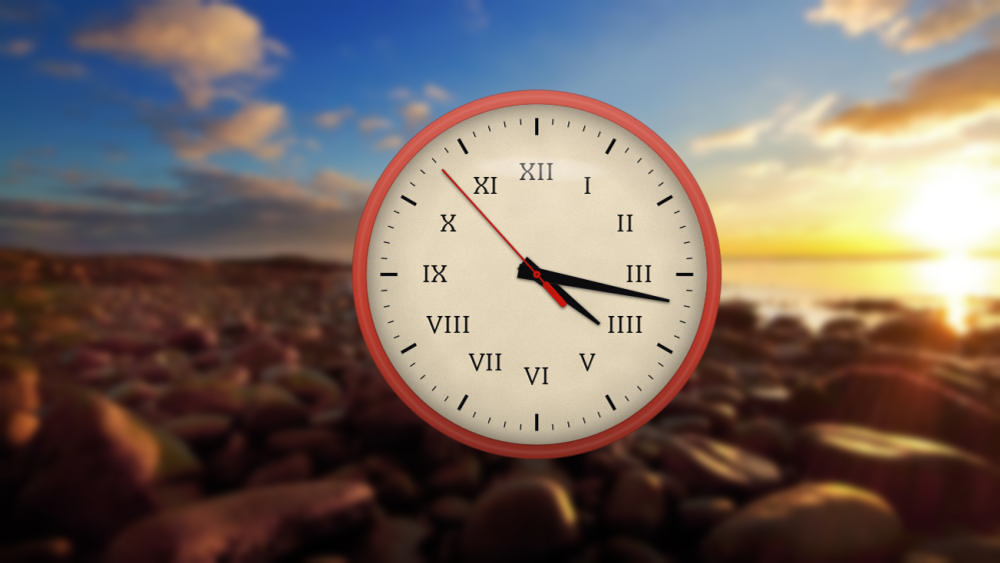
{"hour": 4, "minute": 16, "second": 53}
